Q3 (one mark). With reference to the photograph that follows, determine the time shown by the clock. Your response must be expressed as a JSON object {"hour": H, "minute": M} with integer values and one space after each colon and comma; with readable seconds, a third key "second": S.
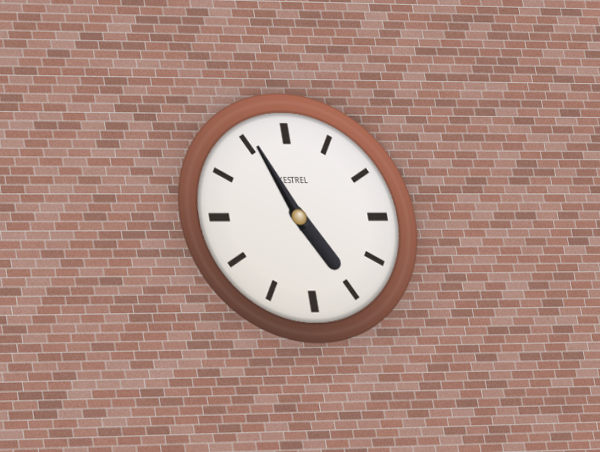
{"hour": 4, "minute": 56}
